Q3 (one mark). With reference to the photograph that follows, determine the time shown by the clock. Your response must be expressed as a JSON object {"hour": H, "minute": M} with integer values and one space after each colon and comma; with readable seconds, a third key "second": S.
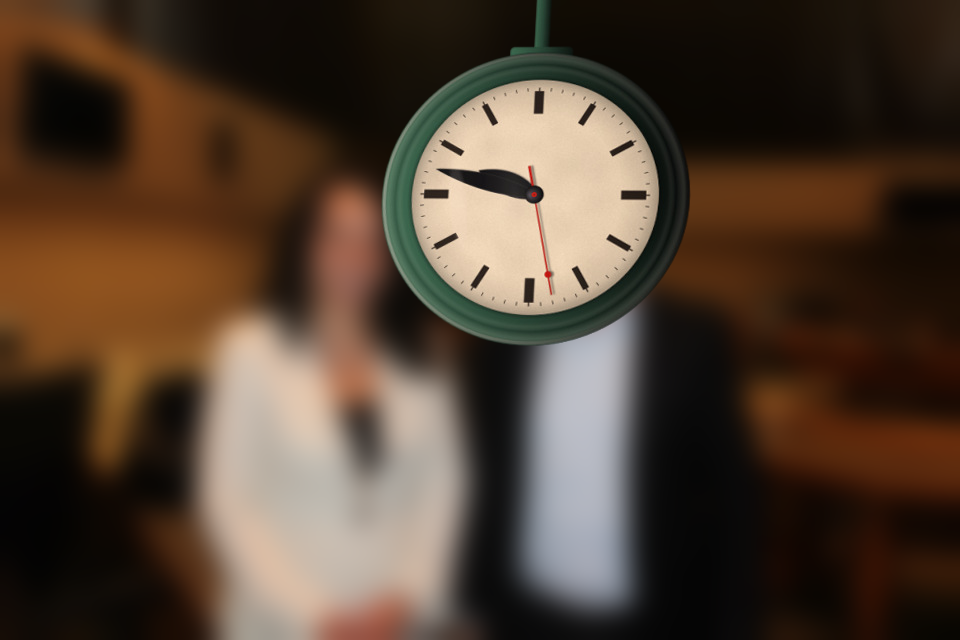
{"hour": 9, "minute": 47, "second": 28}
